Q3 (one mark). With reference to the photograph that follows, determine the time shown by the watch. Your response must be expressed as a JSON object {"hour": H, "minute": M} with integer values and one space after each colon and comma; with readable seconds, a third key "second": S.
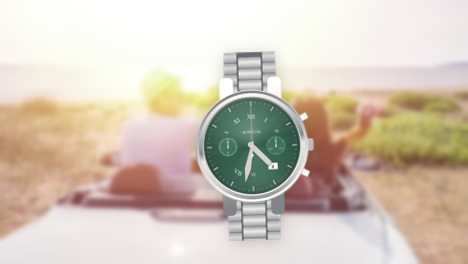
{"hour": 4, "minute": 32}
